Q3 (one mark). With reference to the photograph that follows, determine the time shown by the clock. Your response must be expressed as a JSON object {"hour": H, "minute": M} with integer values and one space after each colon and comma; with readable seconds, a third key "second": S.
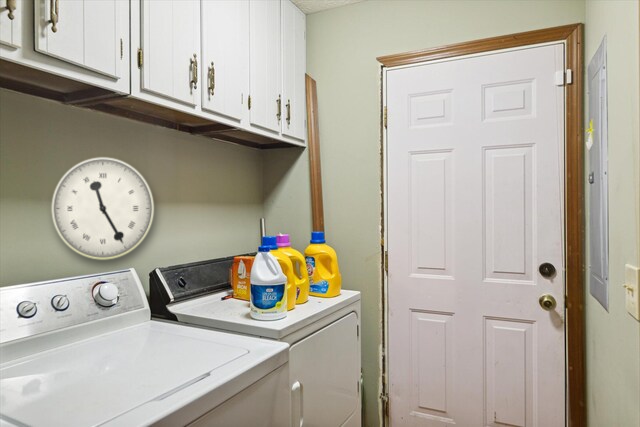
{"hour": 11, "minute": 25}
